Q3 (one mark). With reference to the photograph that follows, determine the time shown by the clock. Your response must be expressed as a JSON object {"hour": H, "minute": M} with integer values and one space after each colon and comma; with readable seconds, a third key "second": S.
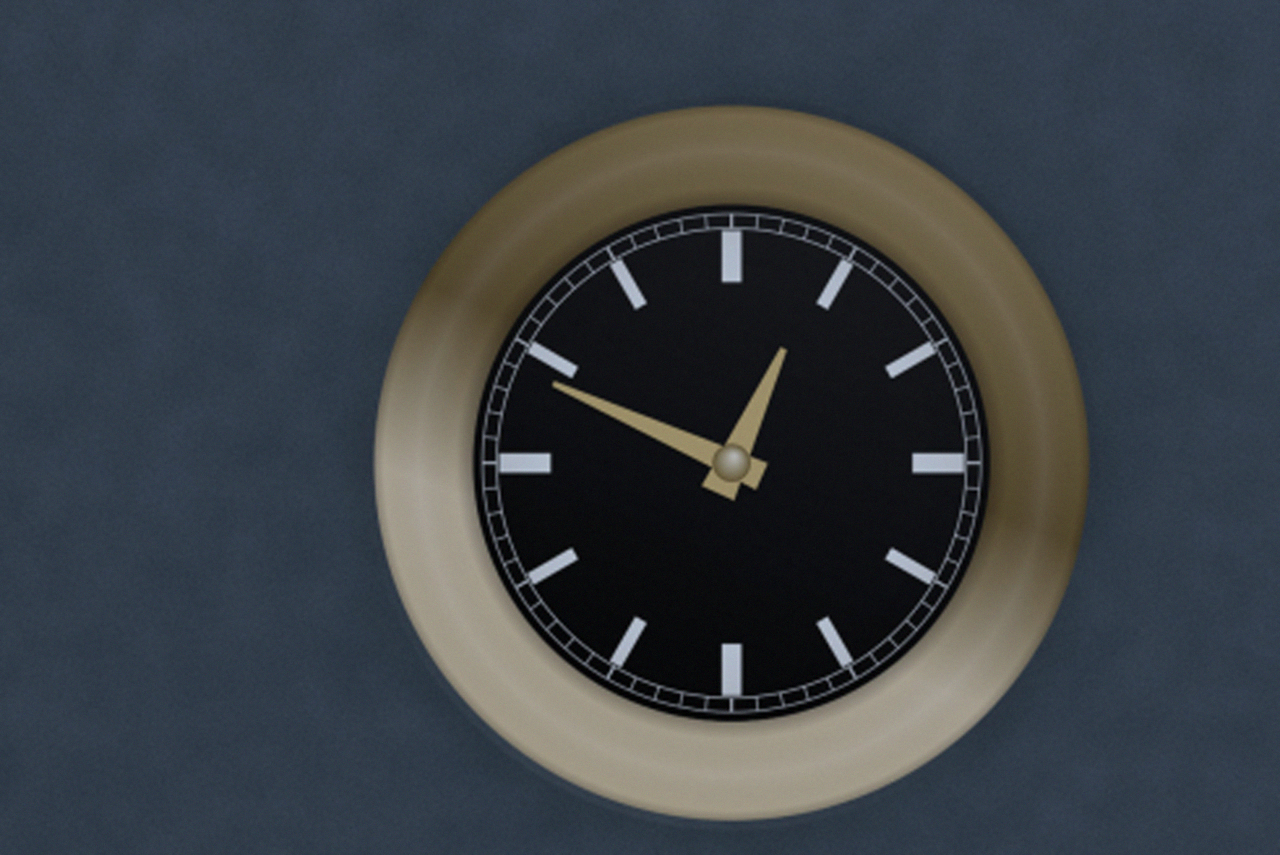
{"hour": 12, "minute": 49}
